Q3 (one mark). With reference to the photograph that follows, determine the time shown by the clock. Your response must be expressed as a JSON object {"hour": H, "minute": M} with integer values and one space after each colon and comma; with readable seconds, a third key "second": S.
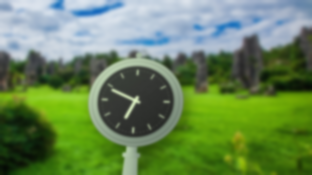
{"hour": 6, "minute": 49}
